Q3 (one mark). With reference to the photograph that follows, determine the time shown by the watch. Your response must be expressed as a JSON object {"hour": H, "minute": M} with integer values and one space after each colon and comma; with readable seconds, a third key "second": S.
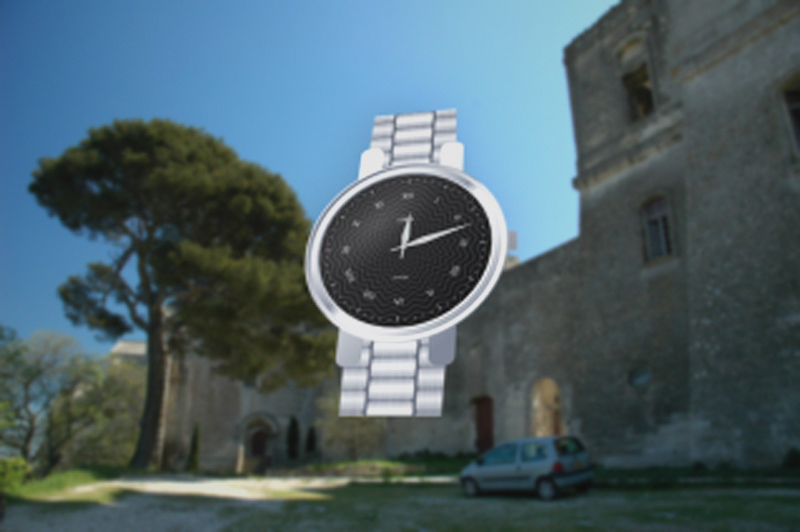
{"hour": 12, "minute": 12}
